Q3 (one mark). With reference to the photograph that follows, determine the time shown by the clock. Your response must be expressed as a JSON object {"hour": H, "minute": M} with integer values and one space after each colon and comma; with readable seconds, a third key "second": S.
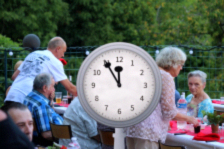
{"hour": 11, "minute": 55}
